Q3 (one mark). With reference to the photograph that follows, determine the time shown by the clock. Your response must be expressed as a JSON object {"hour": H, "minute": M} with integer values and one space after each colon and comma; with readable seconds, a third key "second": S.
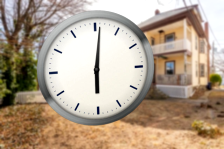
{"hour": 6, "minute": 1}
